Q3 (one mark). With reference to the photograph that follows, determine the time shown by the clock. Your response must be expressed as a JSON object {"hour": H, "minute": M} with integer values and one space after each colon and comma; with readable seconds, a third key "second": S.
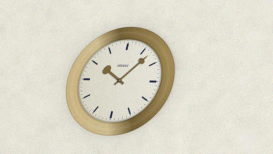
{"hour": 10, "minute": 7}
